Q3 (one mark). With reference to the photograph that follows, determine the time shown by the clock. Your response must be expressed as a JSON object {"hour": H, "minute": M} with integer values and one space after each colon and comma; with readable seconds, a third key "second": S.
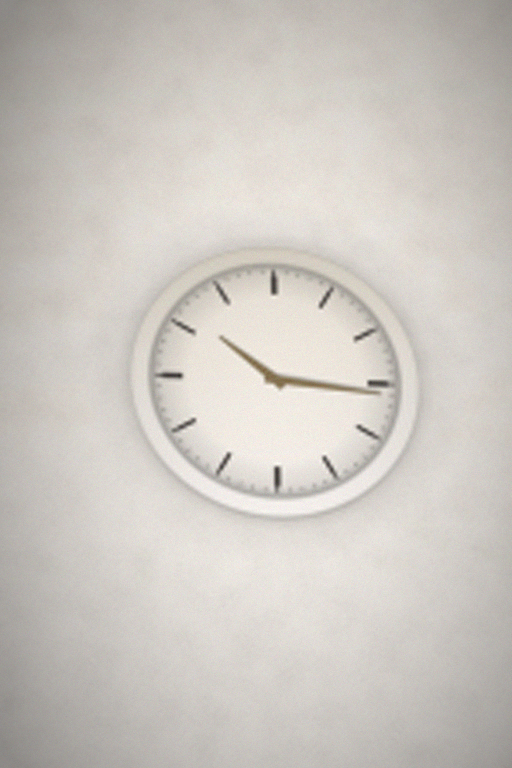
{"hour": 10, "minute": 16}
